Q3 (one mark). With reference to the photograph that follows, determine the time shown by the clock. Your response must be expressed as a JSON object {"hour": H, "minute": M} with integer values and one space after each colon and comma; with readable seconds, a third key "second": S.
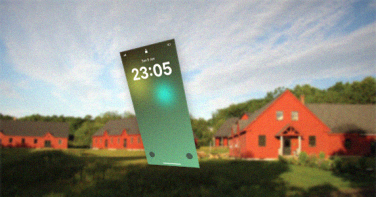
{"hour": 23, "minute": 5}
